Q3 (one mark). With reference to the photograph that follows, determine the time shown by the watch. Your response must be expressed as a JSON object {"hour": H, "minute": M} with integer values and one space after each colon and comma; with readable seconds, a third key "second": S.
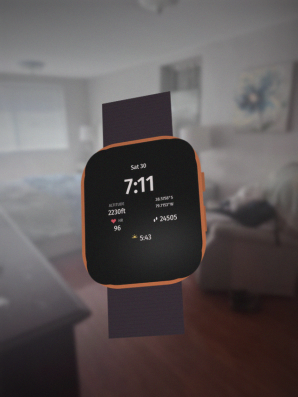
{"hour": 7, "minute": 11}
